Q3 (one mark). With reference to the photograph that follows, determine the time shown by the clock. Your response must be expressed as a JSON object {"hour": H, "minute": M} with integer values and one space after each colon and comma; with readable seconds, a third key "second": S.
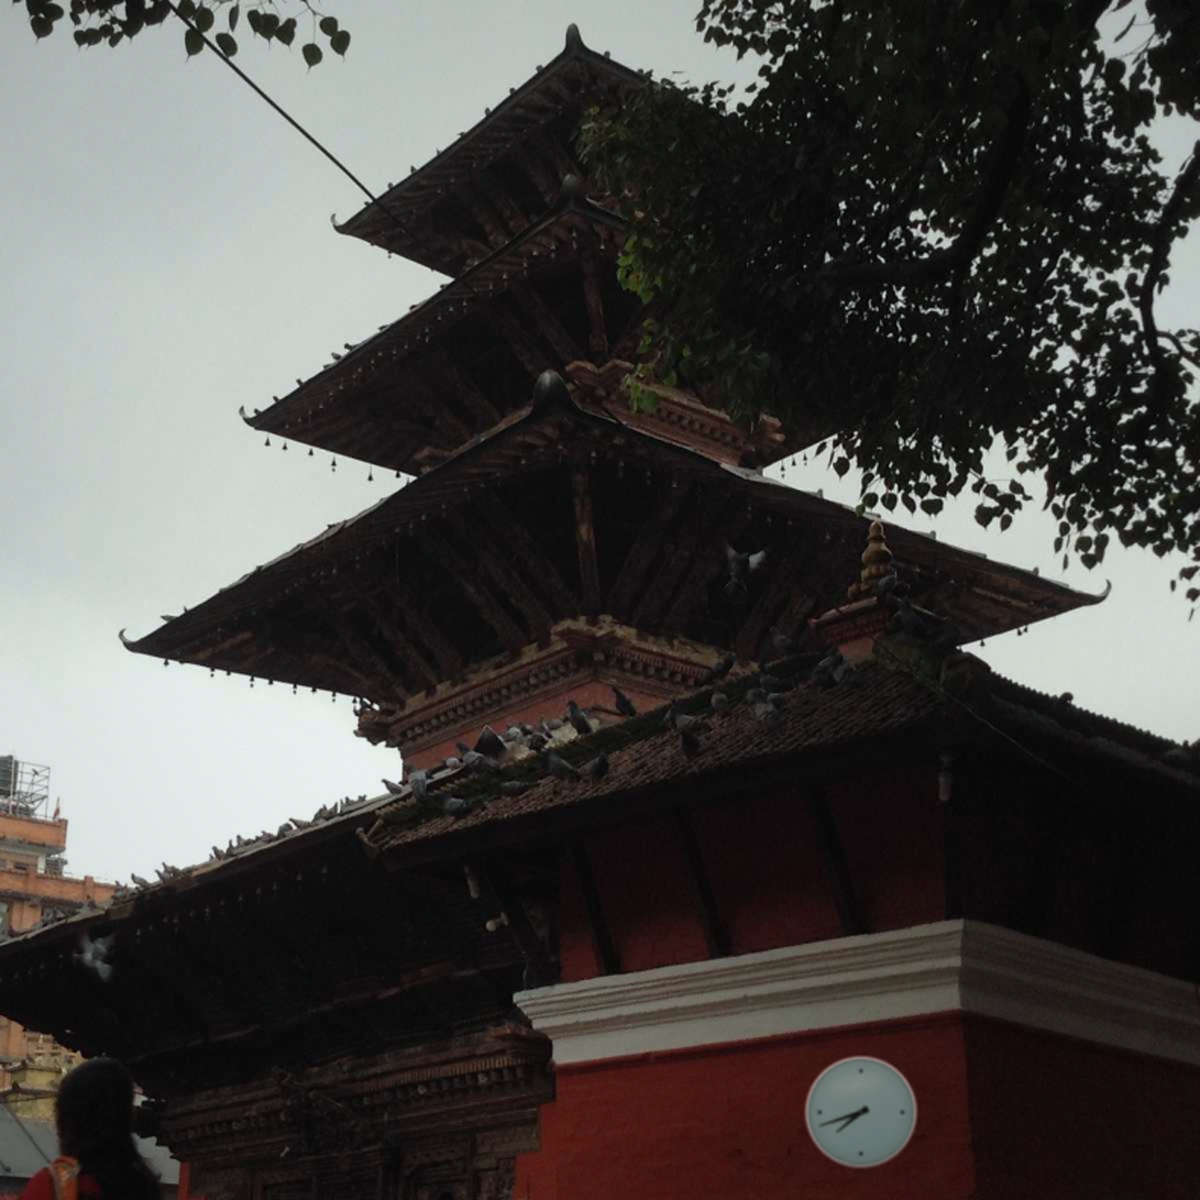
{"hour": 7, "minute": 42}
